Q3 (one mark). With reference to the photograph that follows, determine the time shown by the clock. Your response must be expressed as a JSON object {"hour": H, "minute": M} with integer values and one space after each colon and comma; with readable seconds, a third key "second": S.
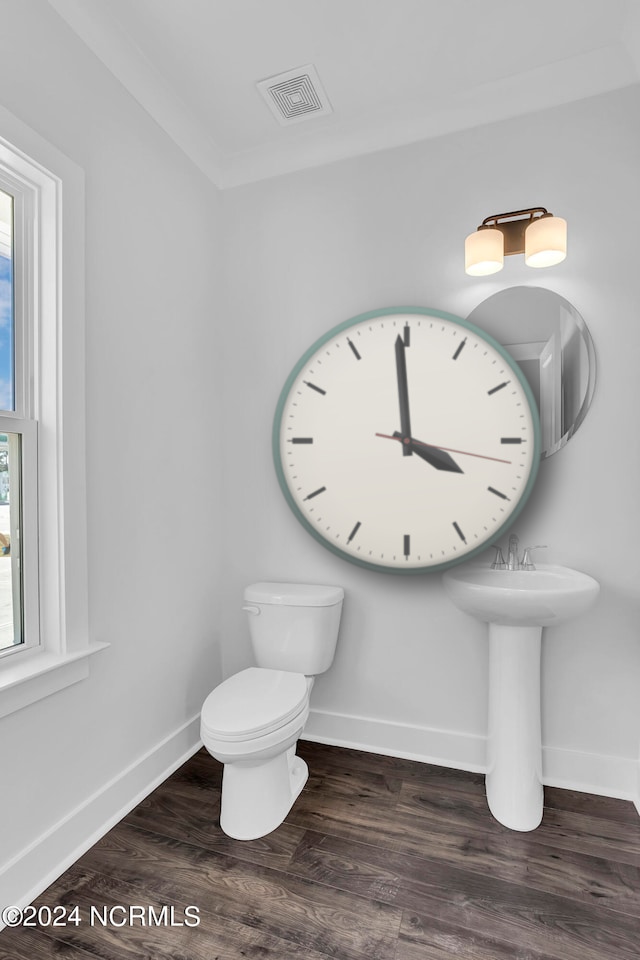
{"hour": 3, "minute": 59, "second": 17}
